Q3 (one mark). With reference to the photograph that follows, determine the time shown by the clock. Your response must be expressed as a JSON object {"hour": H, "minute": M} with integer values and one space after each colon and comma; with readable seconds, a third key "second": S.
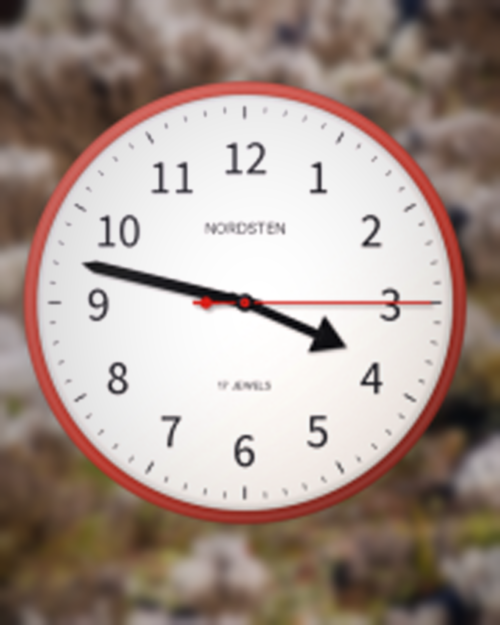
{"hour": 3, "minute": 47, "second": 15}
